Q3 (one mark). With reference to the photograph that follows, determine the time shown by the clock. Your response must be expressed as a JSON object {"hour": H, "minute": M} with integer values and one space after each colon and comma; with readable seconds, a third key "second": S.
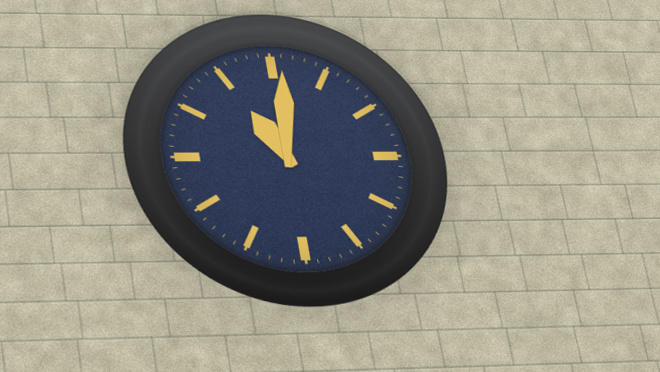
{"hour": 11, "minute": 1}
